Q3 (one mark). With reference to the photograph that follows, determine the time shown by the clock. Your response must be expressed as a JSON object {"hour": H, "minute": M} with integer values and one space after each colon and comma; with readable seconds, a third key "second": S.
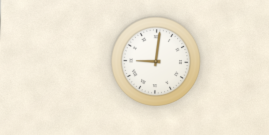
{"hour": 9, "minute": 1}
